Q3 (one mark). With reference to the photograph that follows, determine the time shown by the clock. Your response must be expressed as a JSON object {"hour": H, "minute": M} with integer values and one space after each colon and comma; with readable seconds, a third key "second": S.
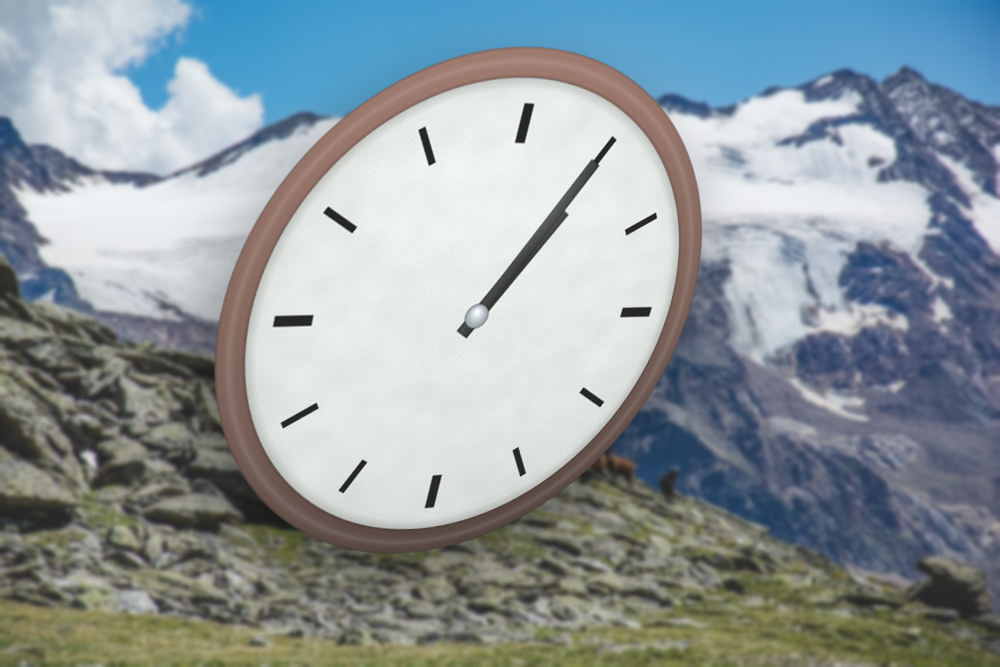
{"hour": 1, "minute": 5}
